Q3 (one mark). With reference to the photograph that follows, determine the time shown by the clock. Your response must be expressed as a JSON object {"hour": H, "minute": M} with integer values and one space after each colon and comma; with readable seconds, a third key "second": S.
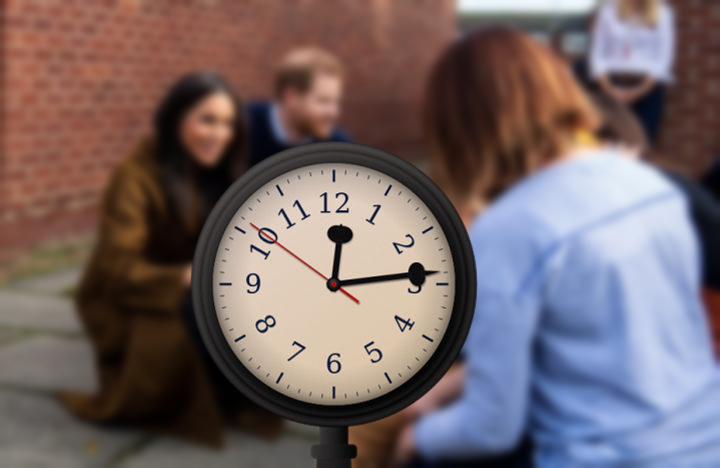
{"hour": 12, "minute": 13, "second": 51}
